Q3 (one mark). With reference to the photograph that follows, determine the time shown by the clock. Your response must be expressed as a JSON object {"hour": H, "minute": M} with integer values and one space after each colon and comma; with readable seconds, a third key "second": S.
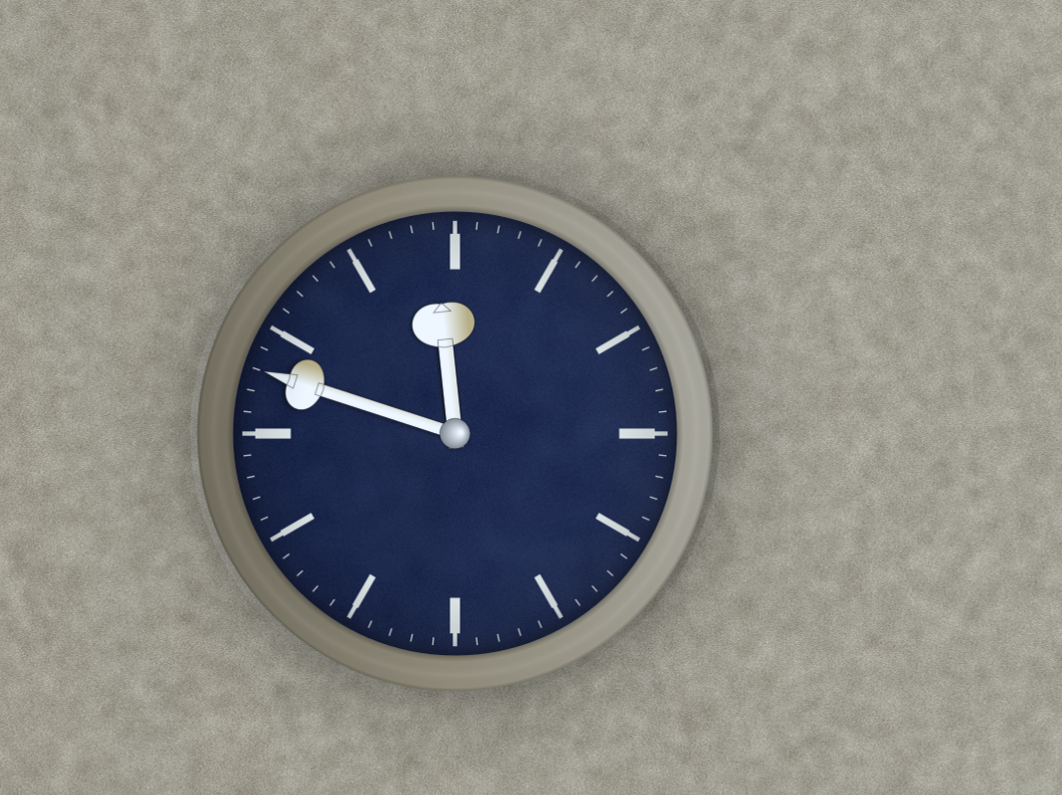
{"hour": 11, "minute": 48}
